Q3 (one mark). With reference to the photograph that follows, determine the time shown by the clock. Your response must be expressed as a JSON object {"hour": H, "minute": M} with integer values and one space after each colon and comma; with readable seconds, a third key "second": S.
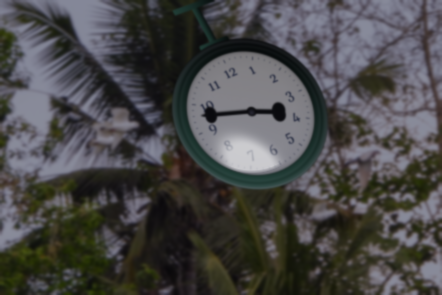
{"hour": 3, "minute": 48}
